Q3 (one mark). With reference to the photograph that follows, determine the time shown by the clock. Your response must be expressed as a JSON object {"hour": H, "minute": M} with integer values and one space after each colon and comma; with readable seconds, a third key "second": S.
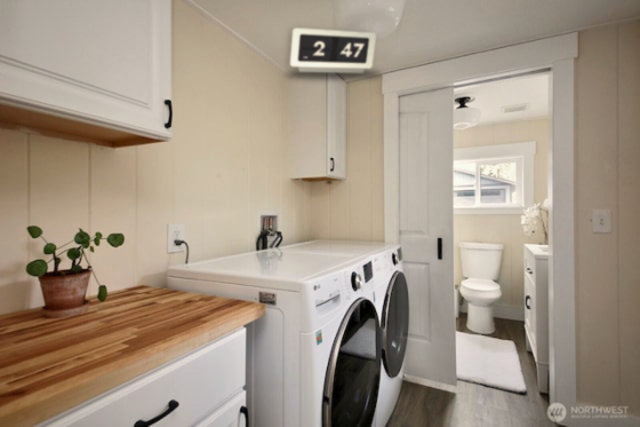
{"hour": 2, "minute": 47}
